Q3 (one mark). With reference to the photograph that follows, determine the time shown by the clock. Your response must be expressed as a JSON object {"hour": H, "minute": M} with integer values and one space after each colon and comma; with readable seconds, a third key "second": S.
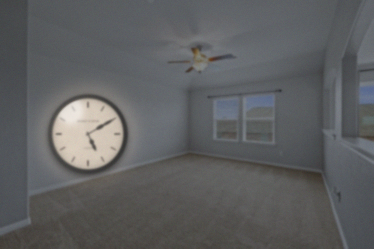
{"hour": 5, "minute": 10}
